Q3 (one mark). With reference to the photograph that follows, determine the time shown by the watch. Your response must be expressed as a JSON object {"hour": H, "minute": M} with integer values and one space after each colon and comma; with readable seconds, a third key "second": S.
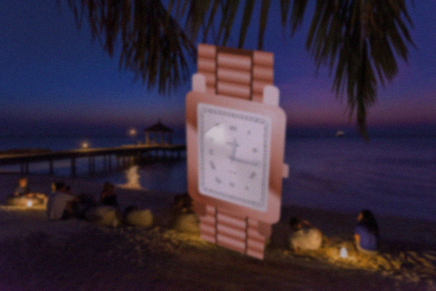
{"hour": 12, "minute": 15}
